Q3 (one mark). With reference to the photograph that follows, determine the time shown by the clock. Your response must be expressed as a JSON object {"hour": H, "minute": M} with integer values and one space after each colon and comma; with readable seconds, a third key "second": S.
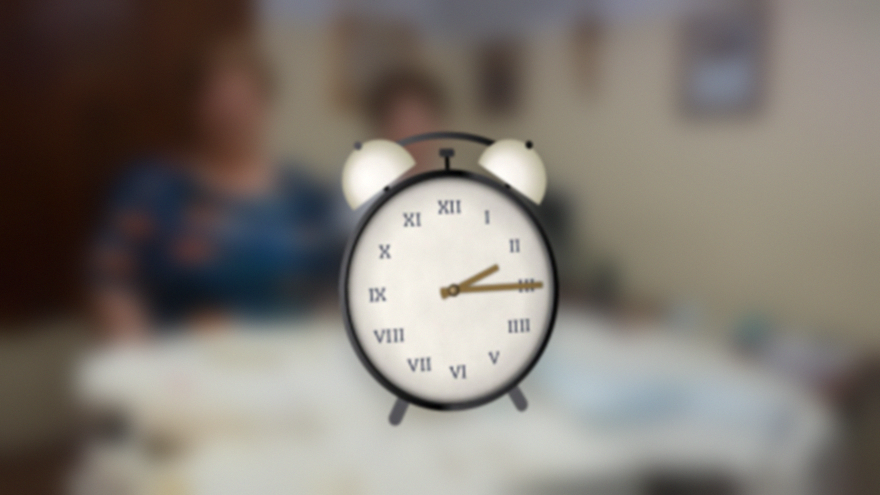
{"hour": 2, "minute": 15}
